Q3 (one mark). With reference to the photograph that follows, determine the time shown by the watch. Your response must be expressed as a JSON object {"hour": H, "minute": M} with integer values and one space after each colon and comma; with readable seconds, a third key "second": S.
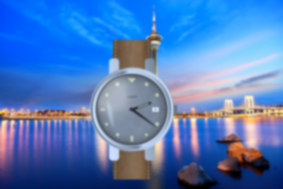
{"hour": 2, "minute": 21}
